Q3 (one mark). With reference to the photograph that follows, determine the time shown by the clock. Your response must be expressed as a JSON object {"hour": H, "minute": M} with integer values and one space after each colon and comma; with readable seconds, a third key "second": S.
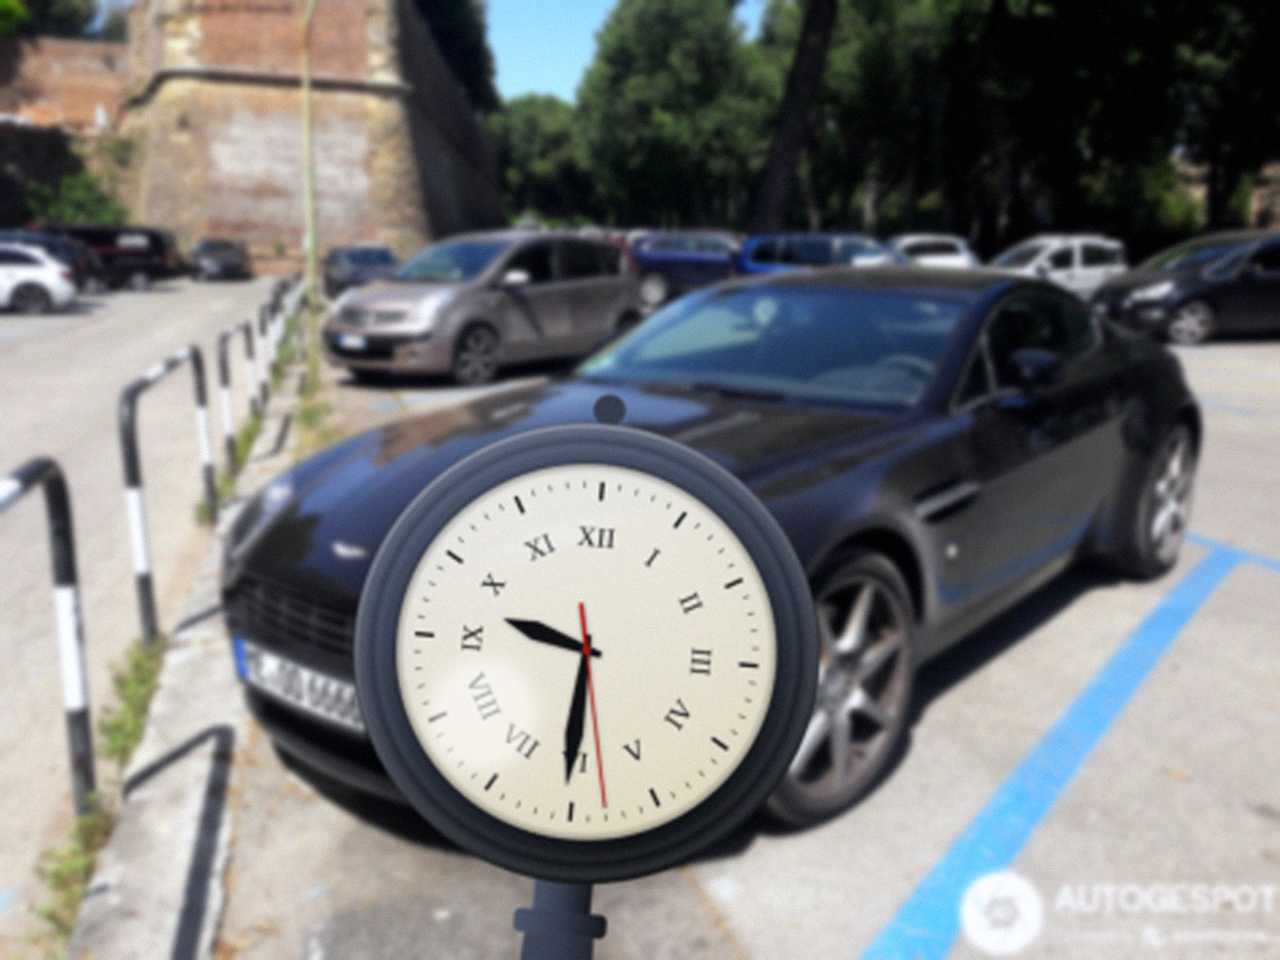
{"hour": 9, "minute": 30, "second": 28}
